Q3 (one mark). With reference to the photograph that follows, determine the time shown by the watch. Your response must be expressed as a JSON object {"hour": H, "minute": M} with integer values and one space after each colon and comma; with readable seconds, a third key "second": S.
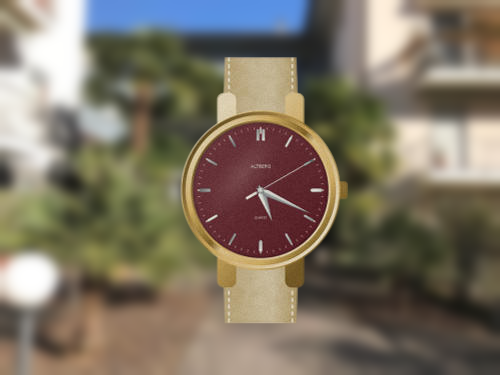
{"hour": 5, "minute": 19, "second": 10}
